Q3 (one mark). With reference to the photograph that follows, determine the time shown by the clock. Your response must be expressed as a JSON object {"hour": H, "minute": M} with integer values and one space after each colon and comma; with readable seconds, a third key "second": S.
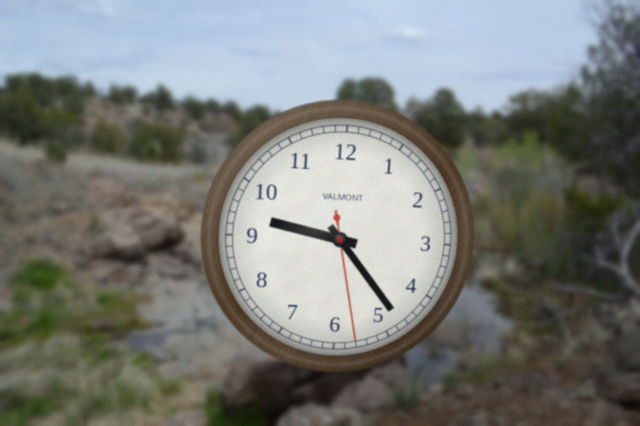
{"hour": 9, "minute": 23, "second": 28}
